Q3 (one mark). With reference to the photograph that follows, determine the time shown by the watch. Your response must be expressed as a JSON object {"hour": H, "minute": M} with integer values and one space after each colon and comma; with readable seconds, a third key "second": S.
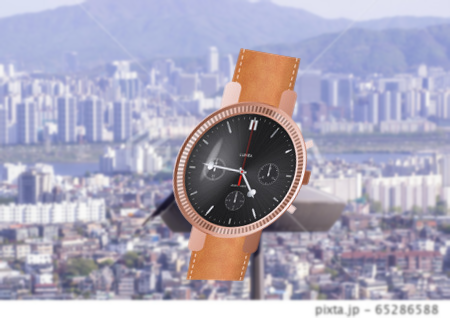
{"hour": 4, "minute": 46}
